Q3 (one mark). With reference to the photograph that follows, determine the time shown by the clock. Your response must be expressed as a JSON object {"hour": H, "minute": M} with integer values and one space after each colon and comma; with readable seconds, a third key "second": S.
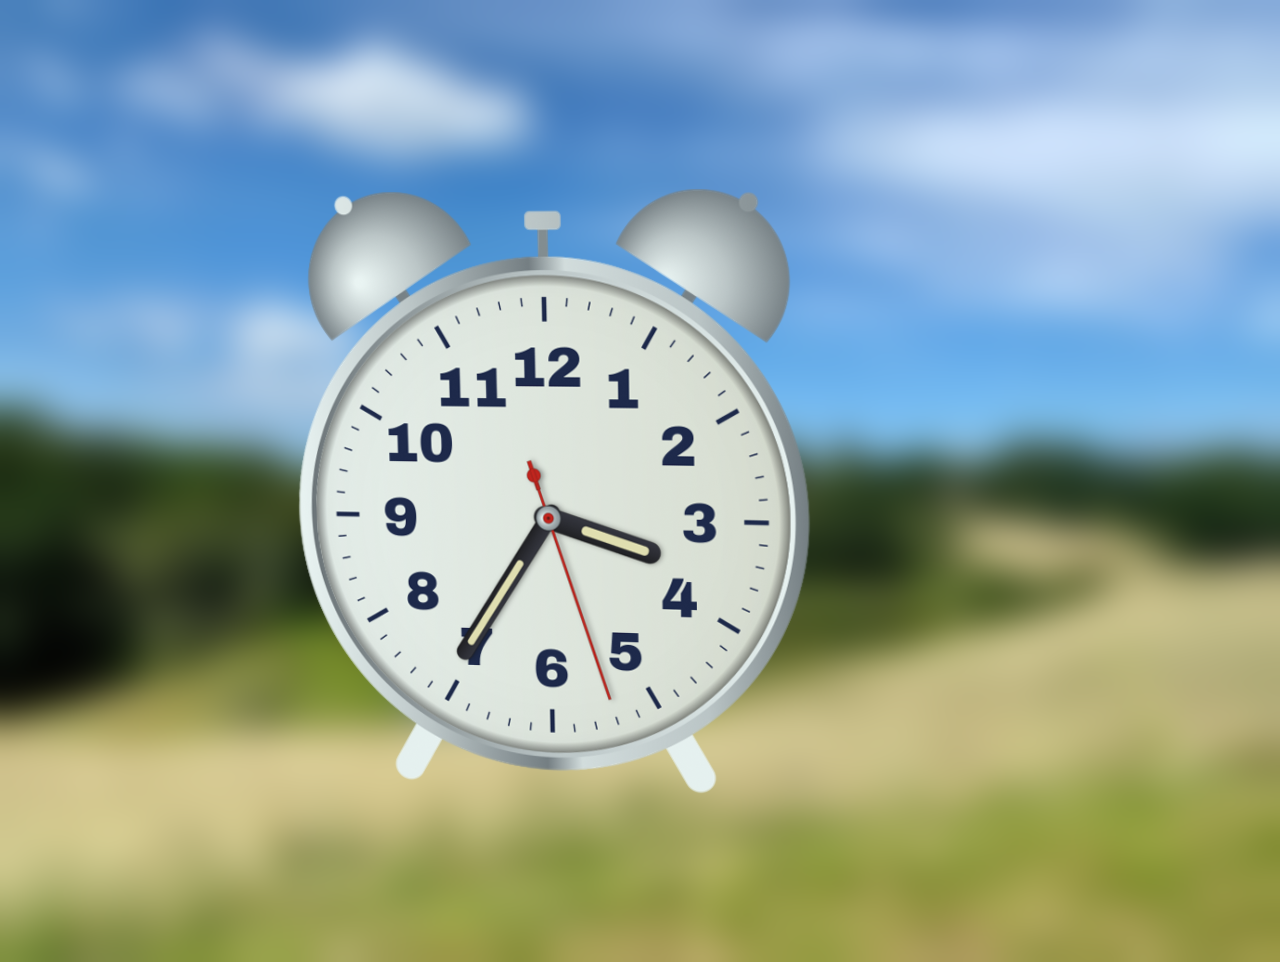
{"hour": 3, "minute": 35, "second": 27}
